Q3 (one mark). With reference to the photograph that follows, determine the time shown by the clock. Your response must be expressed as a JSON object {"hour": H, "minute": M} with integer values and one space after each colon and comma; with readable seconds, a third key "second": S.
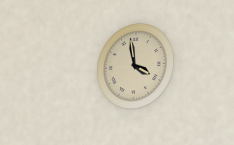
{"hour": 3, "minute": 58}
